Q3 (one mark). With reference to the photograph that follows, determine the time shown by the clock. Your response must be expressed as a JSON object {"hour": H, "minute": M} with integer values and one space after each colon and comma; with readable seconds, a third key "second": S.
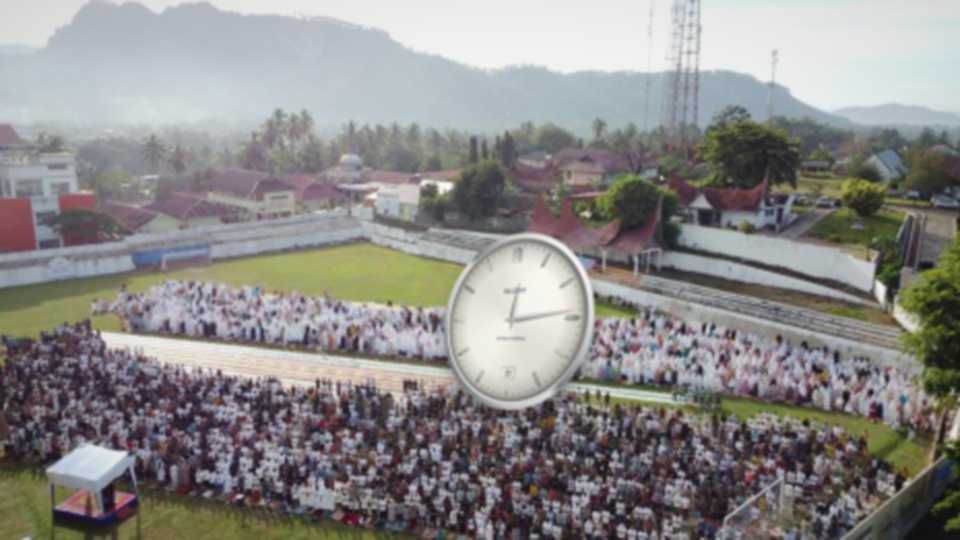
{"hour": 12, "minute": 14}
